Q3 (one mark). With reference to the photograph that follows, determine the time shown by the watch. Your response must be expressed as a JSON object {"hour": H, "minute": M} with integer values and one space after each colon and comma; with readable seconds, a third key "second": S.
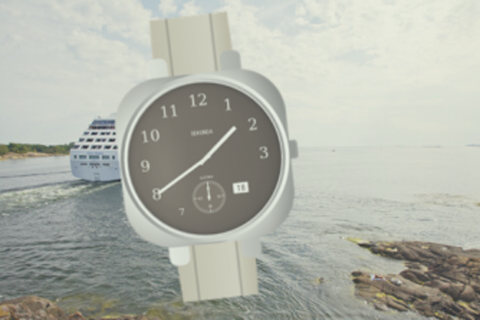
{"hour": 1, "minute": 40}
